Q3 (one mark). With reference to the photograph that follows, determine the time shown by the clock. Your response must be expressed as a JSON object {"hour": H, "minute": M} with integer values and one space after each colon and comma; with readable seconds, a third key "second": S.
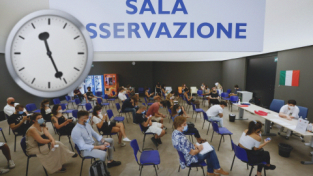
{"hour": 11, "minute": 26}
